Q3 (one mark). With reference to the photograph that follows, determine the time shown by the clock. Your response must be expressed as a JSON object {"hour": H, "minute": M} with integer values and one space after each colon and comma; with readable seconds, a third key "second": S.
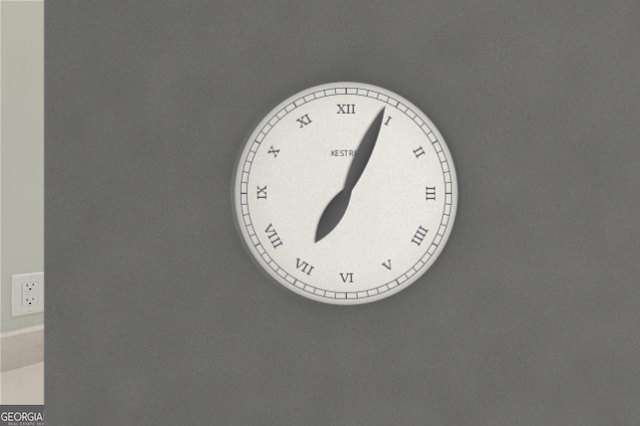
{"hour": 7, "minute": 4}
